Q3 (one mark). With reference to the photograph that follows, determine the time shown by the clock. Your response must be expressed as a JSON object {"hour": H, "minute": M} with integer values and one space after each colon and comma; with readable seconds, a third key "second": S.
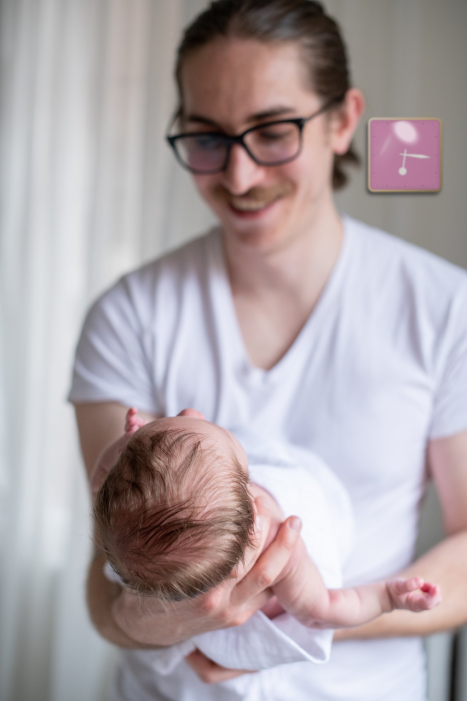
{"hour": 6, "minute": 16}
